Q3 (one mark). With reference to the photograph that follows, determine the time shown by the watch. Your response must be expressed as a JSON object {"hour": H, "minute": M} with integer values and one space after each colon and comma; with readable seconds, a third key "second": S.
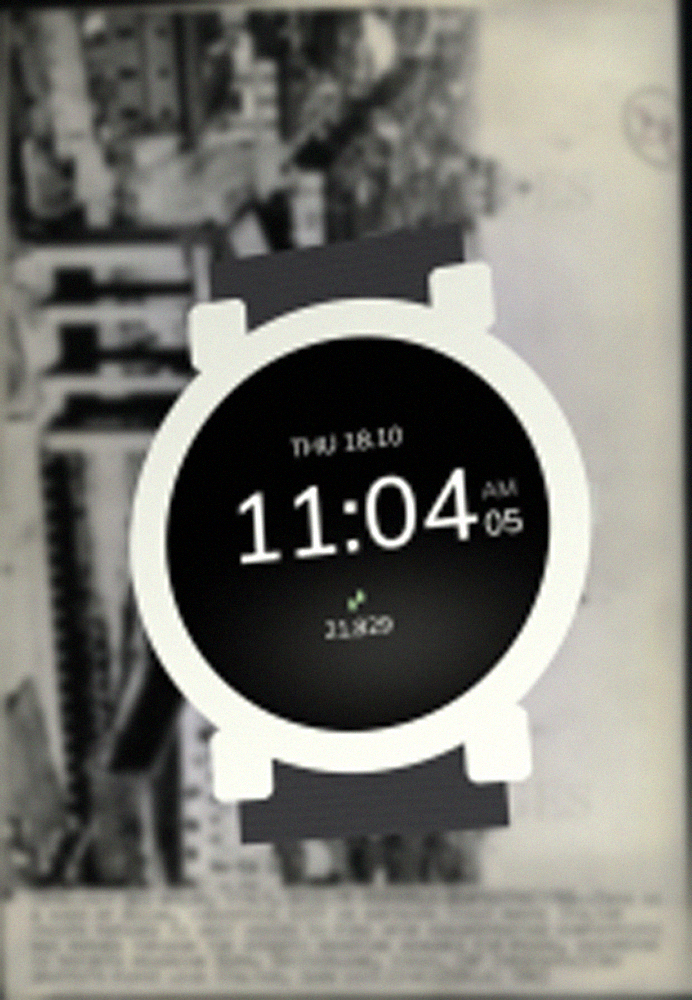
{"hour": 11, "minute": 4, "second": 5}
